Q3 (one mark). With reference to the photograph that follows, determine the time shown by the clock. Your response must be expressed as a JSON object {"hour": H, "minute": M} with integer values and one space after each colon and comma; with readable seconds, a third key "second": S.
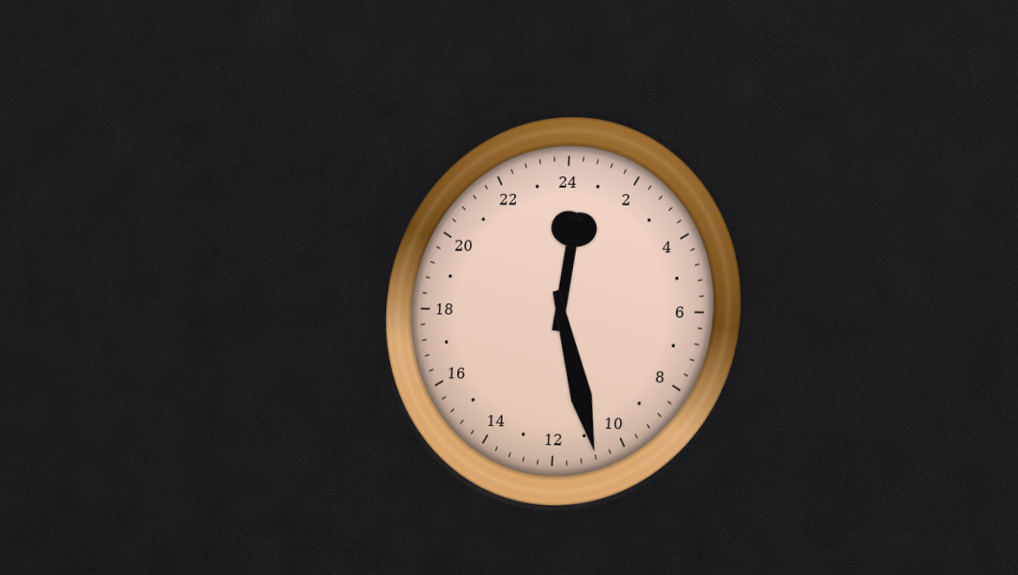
{"hour": 0, "minute": 27}
